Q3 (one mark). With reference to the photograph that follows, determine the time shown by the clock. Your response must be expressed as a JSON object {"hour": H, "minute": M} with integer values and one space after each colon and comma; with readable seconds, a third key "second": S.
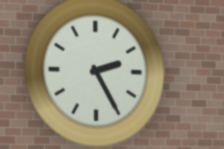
{"hour": 2, "minute": 25}
